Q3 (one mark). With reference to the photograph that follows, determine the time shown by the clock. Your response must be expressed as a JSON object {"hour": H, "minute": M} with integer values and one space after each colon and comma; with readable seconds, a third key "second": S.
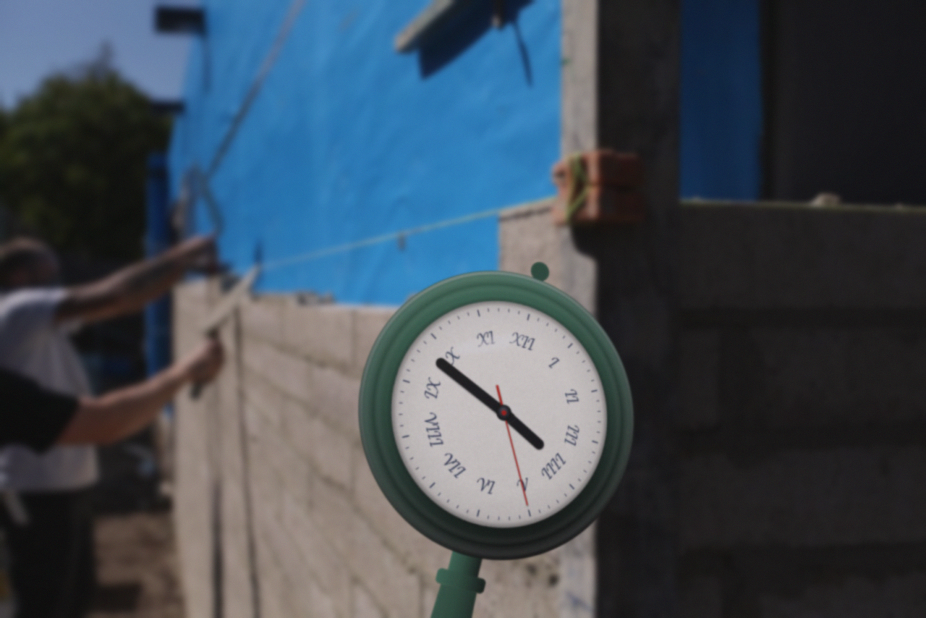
{"hour": 3, "minute": 48, "second": 25}
